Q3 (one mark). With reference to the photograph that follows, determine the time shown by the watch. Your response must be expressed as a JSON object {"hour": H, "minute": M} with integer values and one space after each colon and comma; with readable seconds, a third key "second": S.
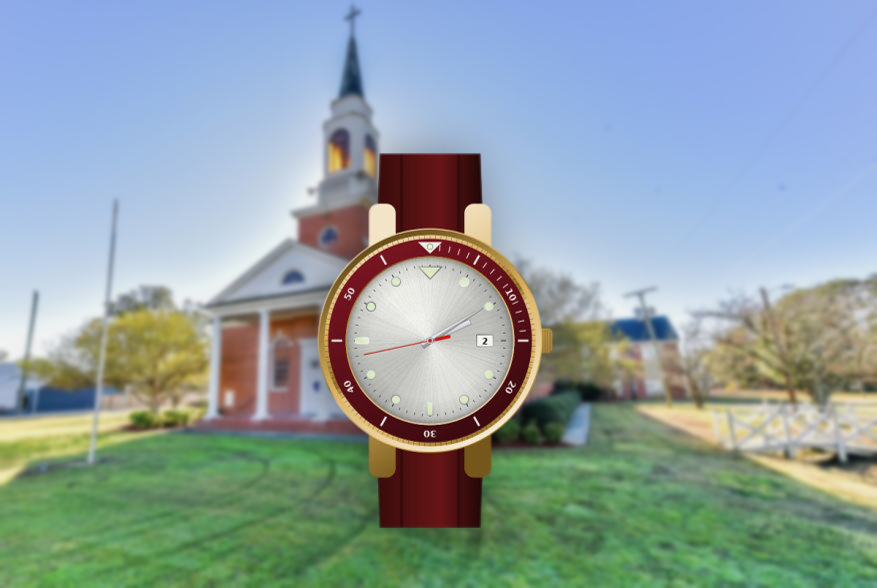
{"hour": 2, "minute": 9, "second": 43}
